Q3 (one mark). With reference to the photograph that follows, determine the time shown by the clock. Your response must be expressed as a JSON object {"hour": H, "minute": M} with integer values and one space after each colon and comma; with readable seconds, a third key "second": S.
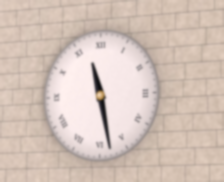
{"hour": 11, "minute": 28}
